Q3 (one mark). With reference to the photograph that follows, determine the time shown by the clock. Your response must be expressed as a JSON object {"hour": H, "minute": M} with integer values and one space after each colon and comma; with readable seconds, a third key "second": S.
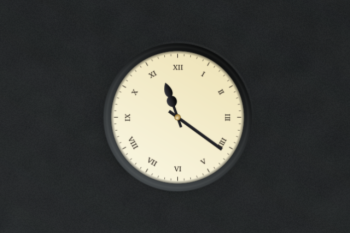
{"hour": 11, "minute": 21}
